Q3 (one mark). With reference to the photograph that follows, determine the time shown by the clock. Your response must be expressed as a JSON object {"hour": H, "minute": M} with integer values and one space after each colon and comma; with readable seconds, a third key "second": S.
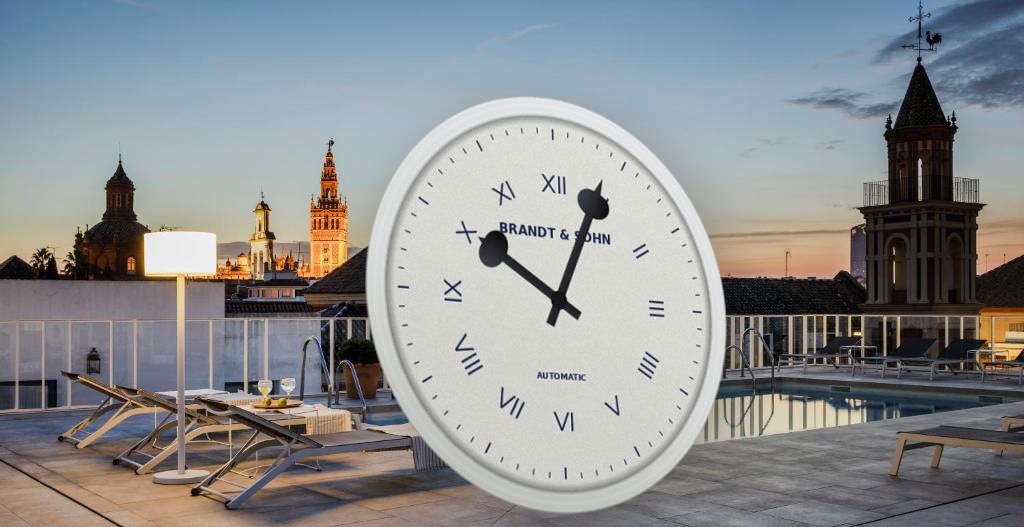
{"hour": 10, "minute": 4}
